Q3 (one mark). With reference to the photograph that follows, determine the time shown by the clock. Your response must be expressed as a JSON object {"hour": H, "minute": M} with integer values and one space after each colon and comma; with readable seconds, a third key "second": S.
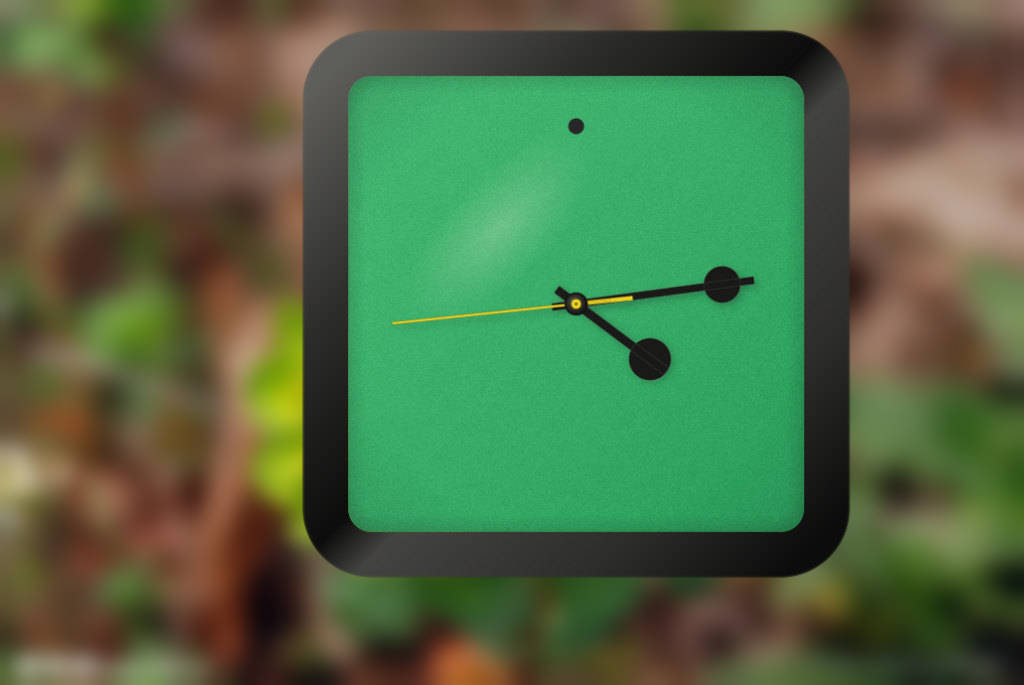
{"hour": 4, "minute": 13, "second": 44}
